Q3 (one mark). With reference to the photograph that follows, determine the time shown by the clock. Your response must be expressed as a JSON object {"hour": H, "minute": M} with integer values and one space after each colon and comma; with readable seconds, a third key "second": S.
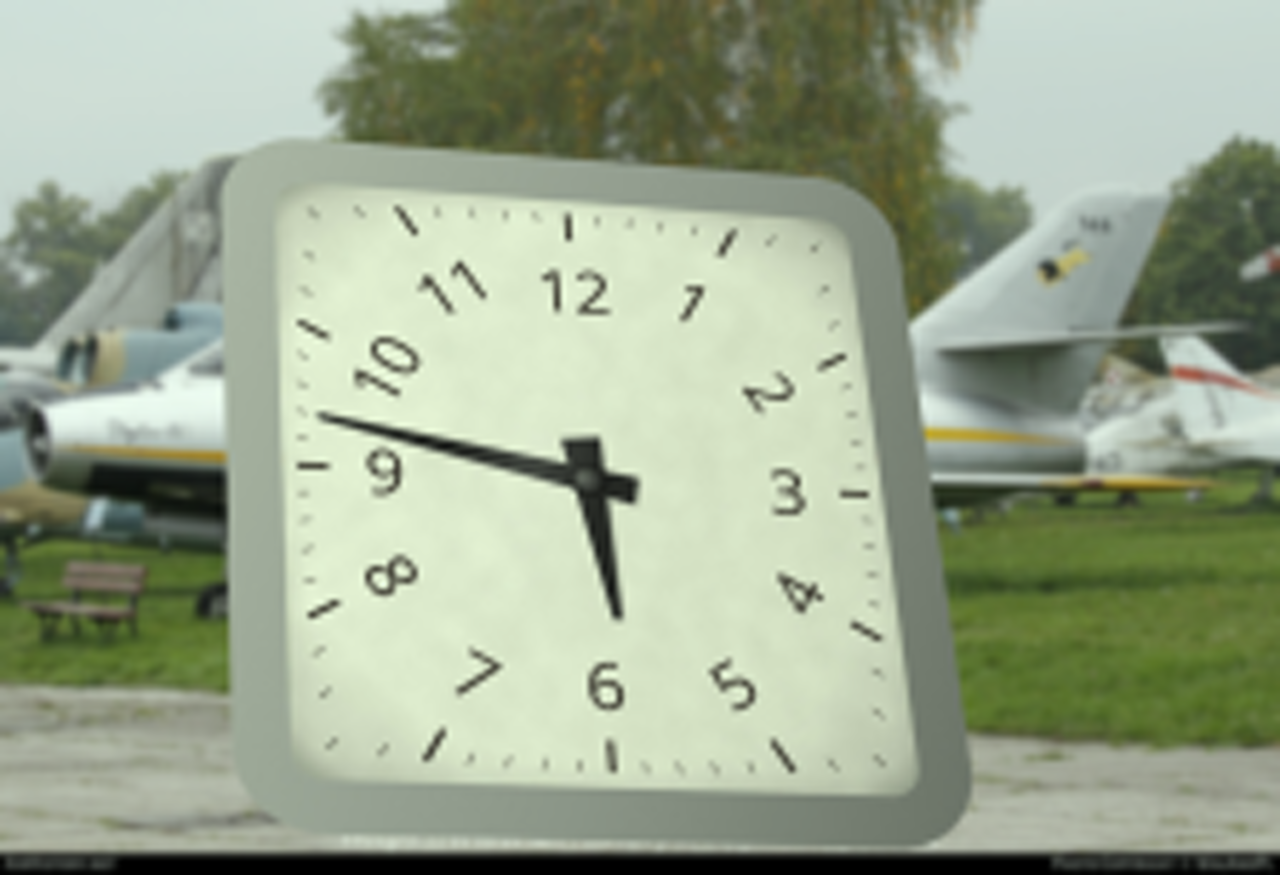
{"hour": 5, "minute": 47}
